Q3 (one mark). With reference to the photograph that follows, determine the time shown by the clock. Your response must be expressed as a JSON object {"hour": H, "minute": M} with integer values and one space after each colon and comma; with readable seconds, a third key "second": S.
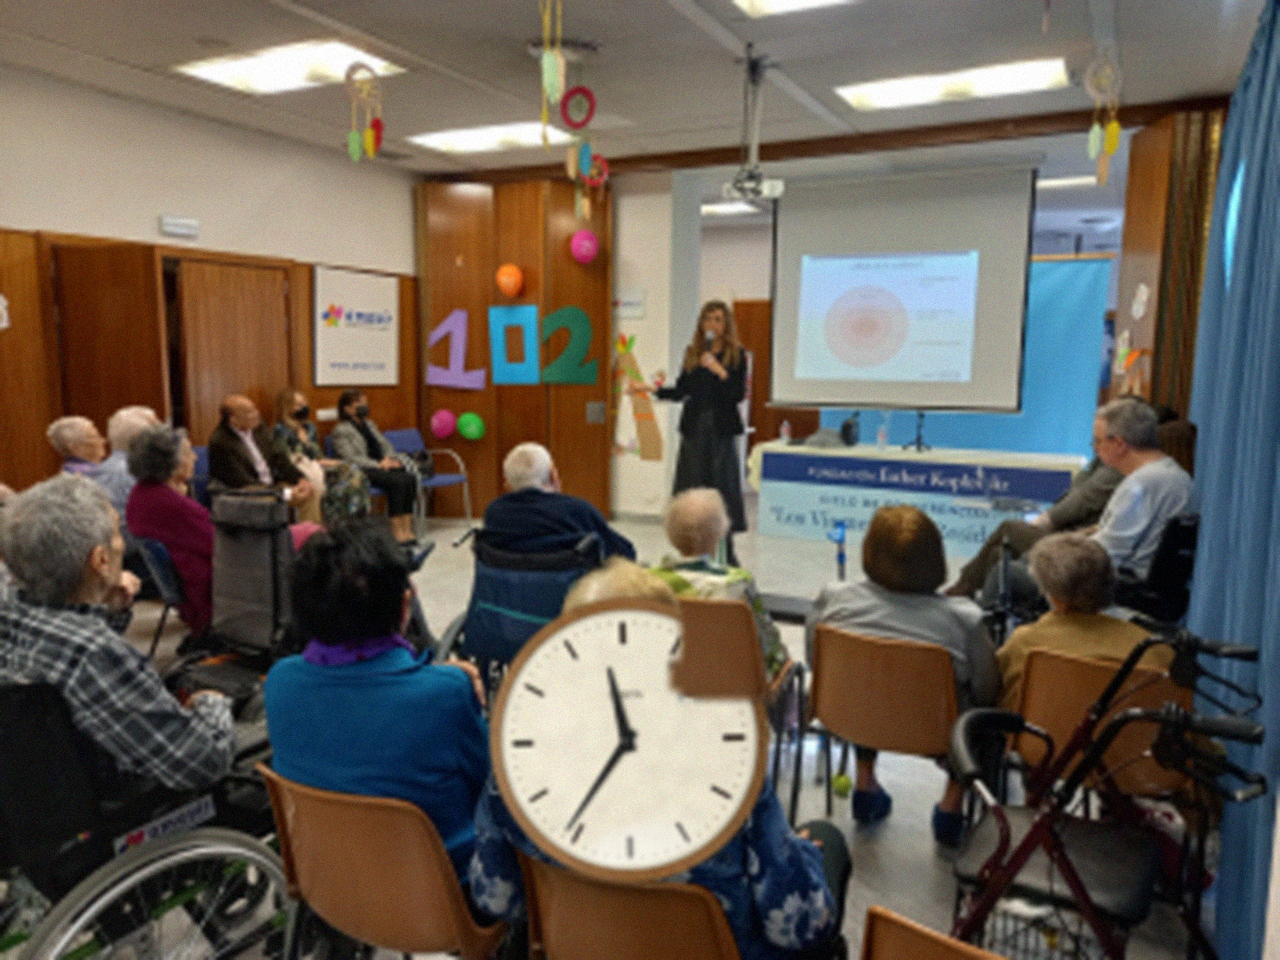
{"hour": 11, "minute": 36}
